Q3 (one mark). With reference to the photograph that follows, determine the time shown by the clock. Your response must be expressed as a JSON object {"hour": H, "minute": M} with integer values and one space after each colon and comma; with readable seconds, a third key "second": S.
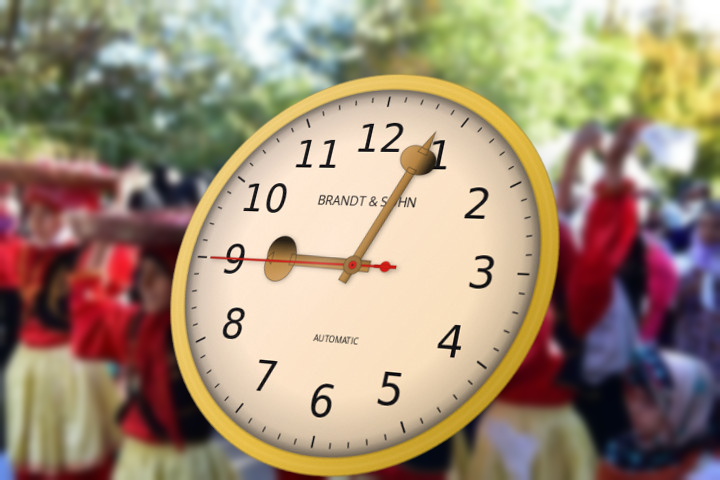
{"hour": 9, "minute": 3, "second": 45}
